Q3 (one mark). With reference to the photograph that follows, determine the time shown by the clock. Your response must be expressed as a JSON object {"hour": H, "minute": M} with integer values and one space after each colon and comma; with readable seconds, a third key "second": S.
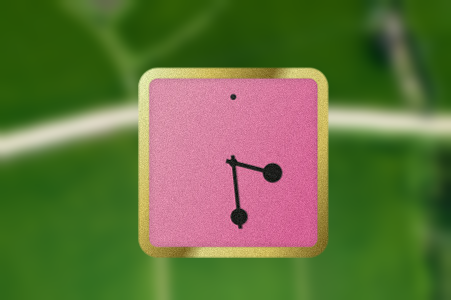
{"hour": 3, "minute": 29}
